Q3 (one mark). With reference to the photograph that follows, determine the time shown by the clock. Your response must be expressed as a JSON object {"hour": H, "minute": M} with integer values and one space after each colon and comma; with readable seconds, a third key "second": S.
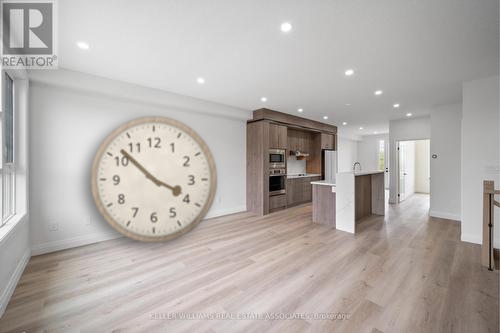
{"hour": 3, "minute": 52}
